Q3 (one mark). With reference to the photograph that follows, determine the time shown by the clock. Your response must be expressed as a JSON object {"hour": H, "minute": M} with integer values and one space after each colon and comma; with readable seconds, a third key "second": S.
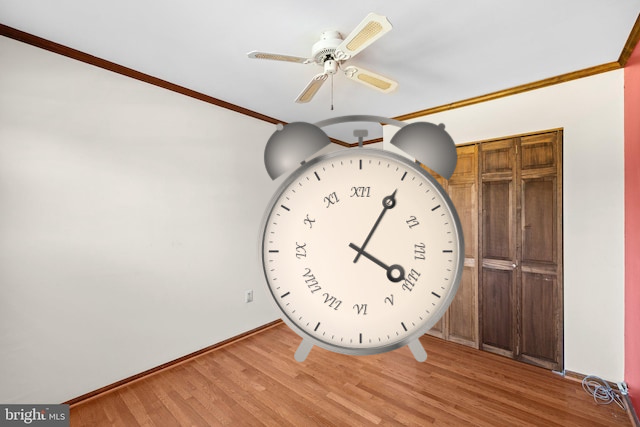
{"hour": 4, "minute": 5}
